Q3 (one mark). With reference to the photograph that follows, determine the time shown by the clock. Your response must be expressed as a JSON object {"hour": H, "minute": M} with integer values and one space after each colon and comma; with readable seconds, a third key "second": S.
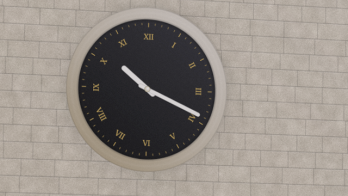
{"hour": 10, "minute": 19}
